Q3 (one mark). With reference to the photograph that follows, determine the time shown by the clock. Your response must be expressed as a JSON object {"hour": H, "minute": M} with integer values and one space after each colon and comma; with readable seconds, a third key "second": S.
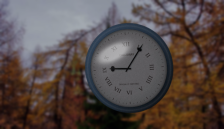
{"hour": 9, "minute": 6}
